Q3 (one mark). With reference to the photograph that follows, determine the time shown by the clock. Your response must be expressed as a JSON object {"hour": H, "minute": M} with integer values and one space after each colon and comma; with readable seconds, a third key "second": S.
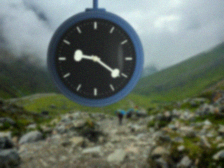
{"hour": 9, "minute": 21}
